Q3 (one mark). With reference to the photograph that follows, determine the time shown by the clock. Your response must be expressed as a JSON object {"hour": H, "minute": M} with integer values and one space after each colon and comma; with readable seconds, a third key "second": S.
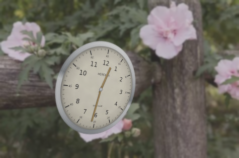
{"hour": 12, "minute": 31}
